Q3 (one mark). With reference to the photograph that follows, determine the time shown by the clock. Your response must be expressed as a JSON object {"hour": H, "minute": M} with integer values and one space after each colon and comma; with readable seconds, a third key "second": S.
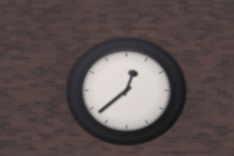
{"hour": 12, "minute": 38}
